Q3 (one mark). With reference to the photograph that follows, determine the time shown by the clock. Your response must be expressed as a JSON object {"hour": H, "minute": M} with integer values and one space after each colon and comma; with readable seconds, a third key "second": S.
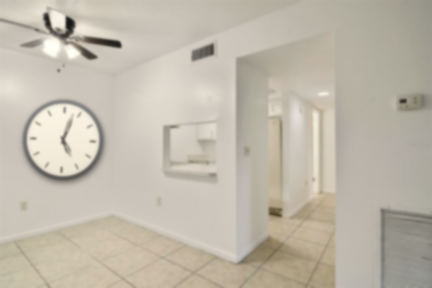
{"hour": 5, "minute": 3}
